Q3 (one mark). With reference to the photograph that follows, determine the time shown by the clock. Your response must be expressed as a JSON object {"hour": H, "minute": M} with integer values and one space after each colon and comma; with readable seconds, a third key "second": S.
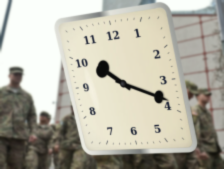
{"hour": 10, "minute": 19}
